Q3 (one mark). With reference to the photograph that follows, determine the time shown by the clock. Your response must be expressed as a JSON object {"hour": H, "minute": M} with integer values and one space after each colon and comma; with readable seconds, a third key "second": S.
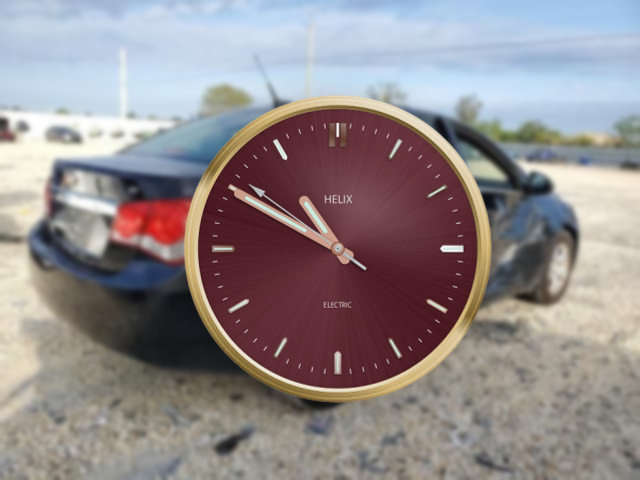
{"hour": 10, "minute": 49, "second": 51}
